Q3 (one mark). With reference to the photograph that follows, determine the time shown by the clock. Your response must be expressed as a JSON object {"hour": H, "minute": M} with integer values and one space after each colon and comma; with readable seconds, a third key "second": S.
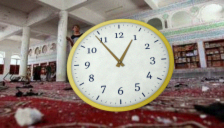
{"hour": 12, "minute": 54}
